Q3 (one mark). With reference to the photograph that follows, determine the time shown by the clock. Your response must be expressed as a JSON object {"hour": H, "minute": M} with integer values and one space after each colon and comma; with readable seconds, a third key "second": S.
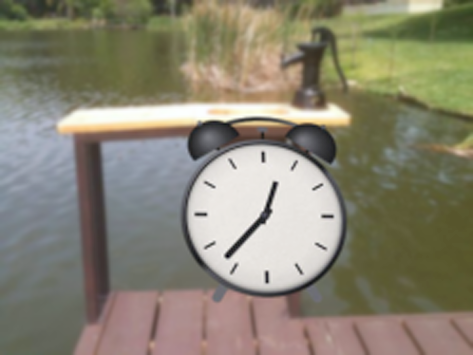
{"hour": 12, "minute": 37}
